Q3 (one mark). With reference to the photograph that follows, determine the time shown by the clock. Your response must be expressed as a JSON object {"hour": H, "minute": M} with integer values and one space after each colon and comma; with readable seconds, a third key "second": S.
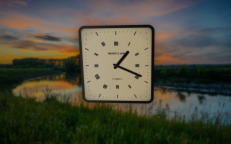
{"hour": 1, "minute": 19}
